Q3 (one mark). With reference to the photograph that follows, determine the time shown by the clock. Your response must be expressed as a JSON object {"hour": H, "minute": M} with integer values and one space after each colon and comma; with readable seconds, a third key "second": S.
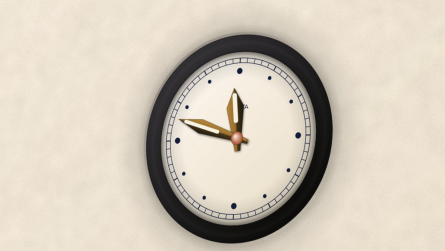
{"hour": 11, "minute": 48}
